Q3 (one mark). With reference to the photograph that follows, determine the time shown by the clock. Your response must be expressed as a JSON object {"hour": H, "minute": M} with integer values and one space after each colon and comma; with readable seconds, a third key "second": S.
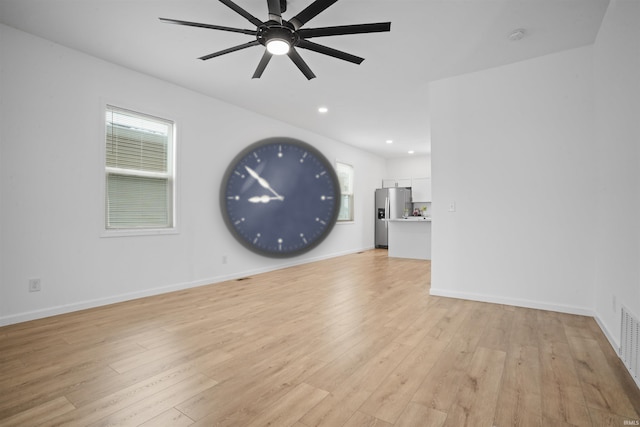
{"hour": 8, "minute": 52}
